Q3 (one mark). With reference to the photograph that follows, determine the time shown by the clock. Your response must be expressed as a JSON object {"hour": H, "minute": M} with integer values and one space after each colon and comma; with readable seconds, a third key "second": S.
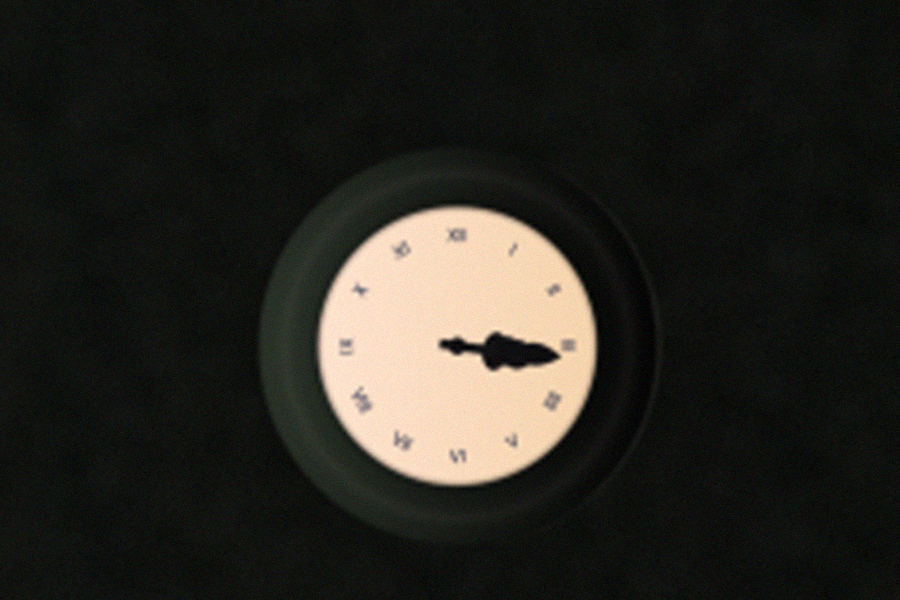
{"hour": 3, "minute": 16}
